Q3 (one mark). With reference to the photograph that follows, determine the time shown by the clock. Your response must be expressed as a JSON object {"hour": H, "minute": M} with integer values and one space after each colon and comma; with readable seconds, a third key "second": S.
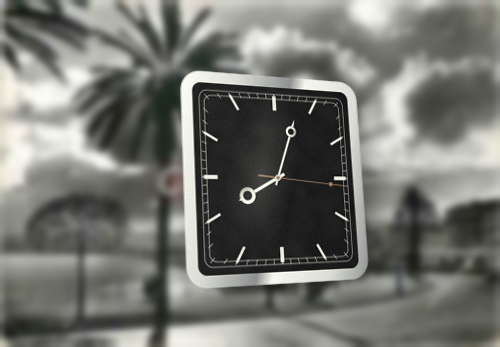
{"hour": 8, "minute": 3, "second": 16}
